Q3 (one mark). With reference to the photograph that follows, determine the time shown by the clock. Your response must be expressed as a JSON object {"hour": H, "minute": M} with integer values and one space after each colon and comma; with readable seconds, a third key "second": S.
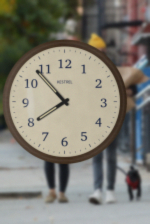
{"hour": 7, "minute": 53}
